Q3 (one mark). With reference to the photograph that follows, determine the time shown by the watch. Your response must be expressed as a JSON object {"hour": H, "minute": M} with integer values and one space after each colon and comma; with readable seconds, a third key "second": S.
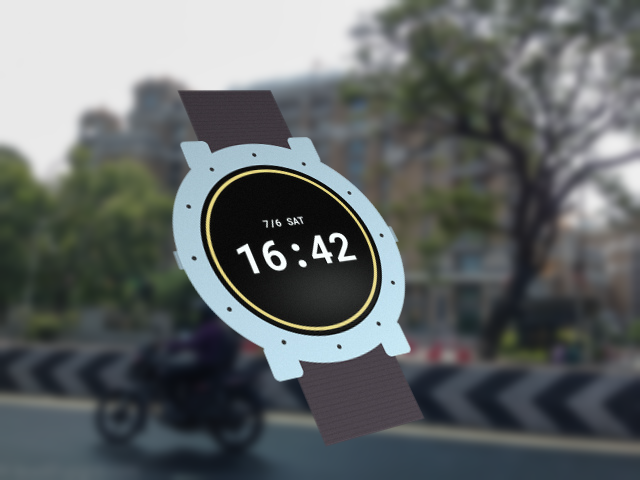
{"hour": 16, "minute": 42}
